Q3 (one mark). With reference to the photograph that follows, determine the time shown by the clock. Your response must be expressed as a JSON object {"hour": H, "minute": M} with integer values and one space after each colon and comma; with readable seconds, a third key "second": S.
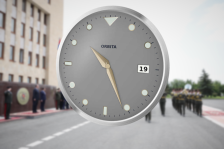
{"hour": 10, "minute": 26}
